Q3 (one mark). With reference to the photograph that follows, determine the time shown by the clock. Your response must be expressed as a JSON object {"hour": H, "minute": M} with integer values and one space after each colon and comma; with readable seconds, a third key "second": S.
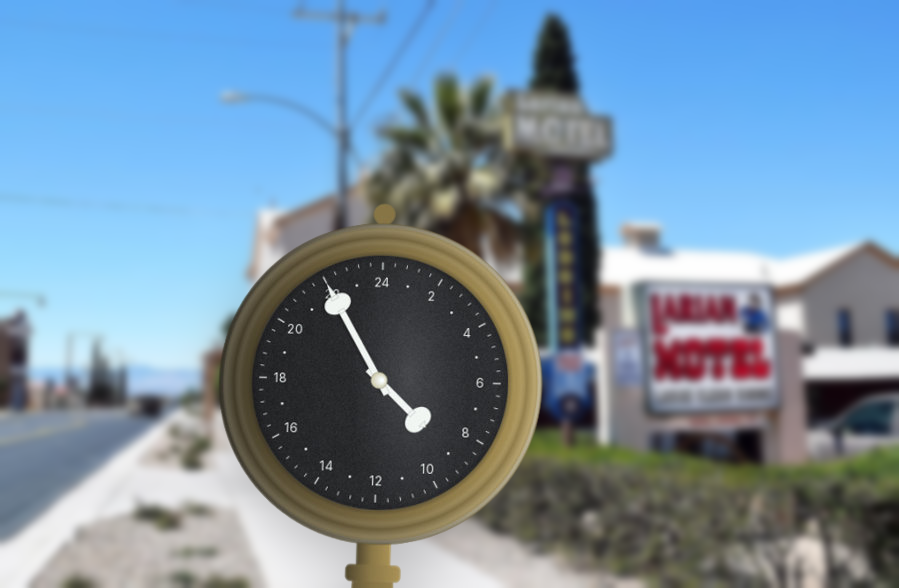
{"hour": 8, "minute": 55}
